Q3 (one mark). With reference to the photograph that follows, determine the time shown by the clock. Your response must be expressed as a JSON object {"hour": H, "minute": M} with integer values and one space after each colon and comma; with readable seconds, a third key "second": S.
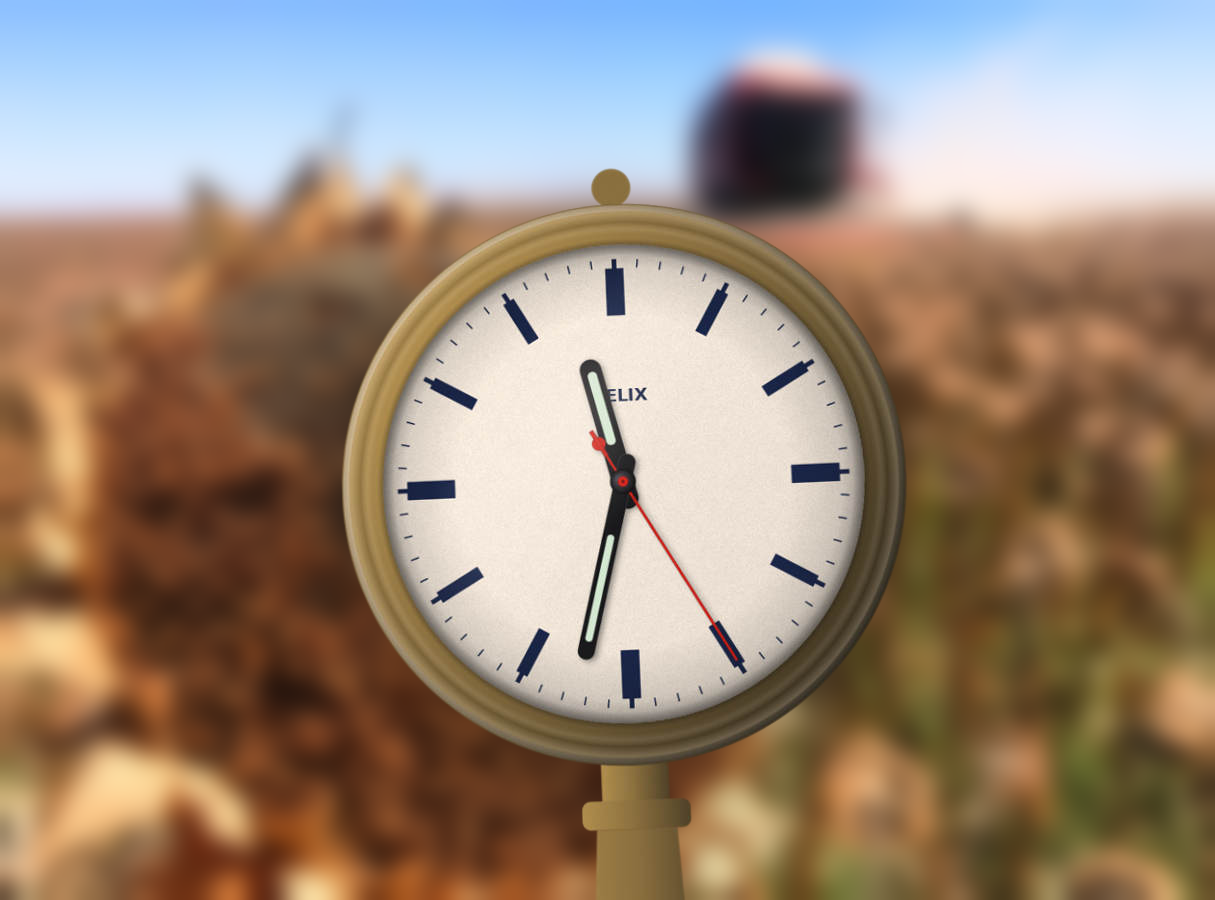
{"hour": 11, "minute": 32, "second": 25}
